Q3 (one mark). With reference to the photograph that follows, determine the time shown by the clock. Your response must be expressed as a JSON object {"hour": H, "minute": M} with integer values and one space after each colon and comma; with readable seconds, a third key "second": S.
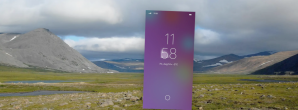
{"hour": 11, "minute": 58}
